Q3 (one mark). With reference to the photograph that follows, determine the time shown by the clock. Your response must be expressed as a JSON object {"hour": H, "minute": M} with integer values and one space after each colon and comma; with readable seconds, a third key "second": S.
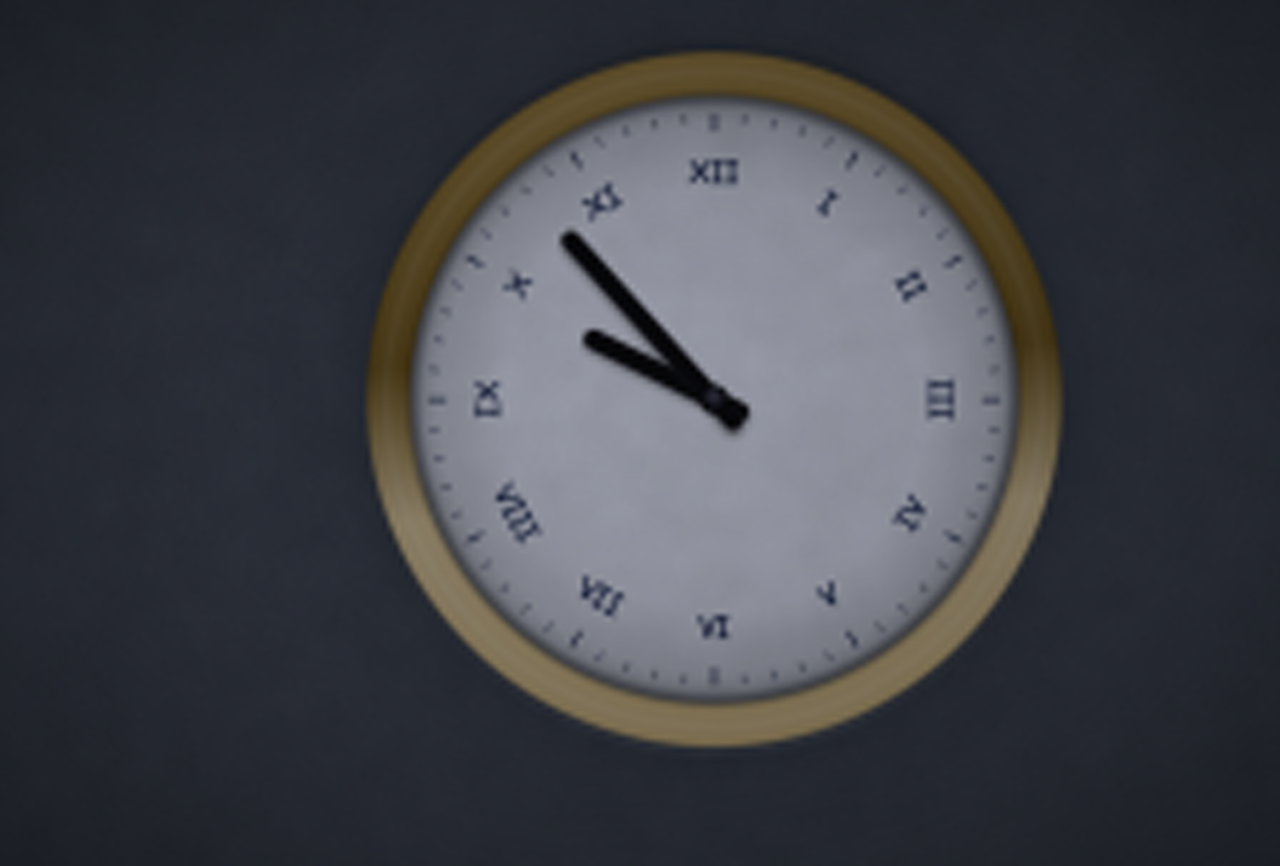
{"hour": 9, "minute": 53}
